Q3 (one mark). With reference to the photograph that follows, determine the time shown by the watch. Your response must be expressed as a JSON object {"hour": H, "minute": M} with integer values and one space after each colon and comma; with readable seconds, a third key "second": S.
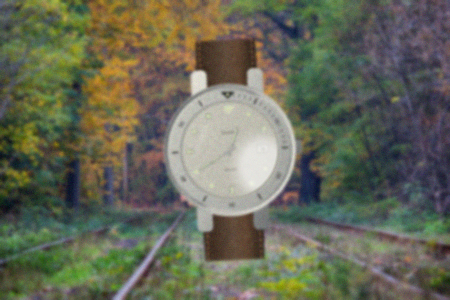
{"hour": 12, "minute": 40}
